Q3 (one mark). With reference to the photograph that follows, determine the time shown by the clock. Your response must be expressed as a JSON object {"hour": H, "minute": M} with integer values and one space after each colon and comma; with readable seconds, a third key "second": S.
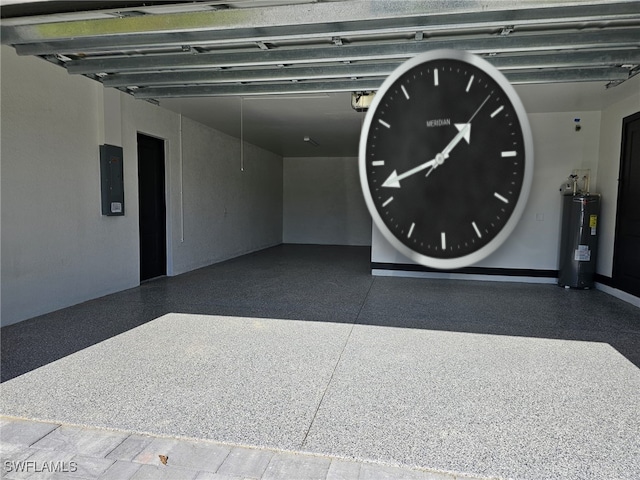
{"hour": 1, "minute": 42, "second": 8}
